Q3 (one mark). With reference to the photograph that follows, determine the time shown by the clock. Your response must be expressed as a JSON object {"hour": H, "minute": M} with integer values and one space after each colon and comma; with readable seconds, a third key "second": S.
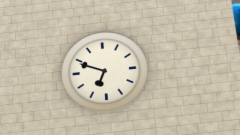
{"hour": 6, "minute": 49}
